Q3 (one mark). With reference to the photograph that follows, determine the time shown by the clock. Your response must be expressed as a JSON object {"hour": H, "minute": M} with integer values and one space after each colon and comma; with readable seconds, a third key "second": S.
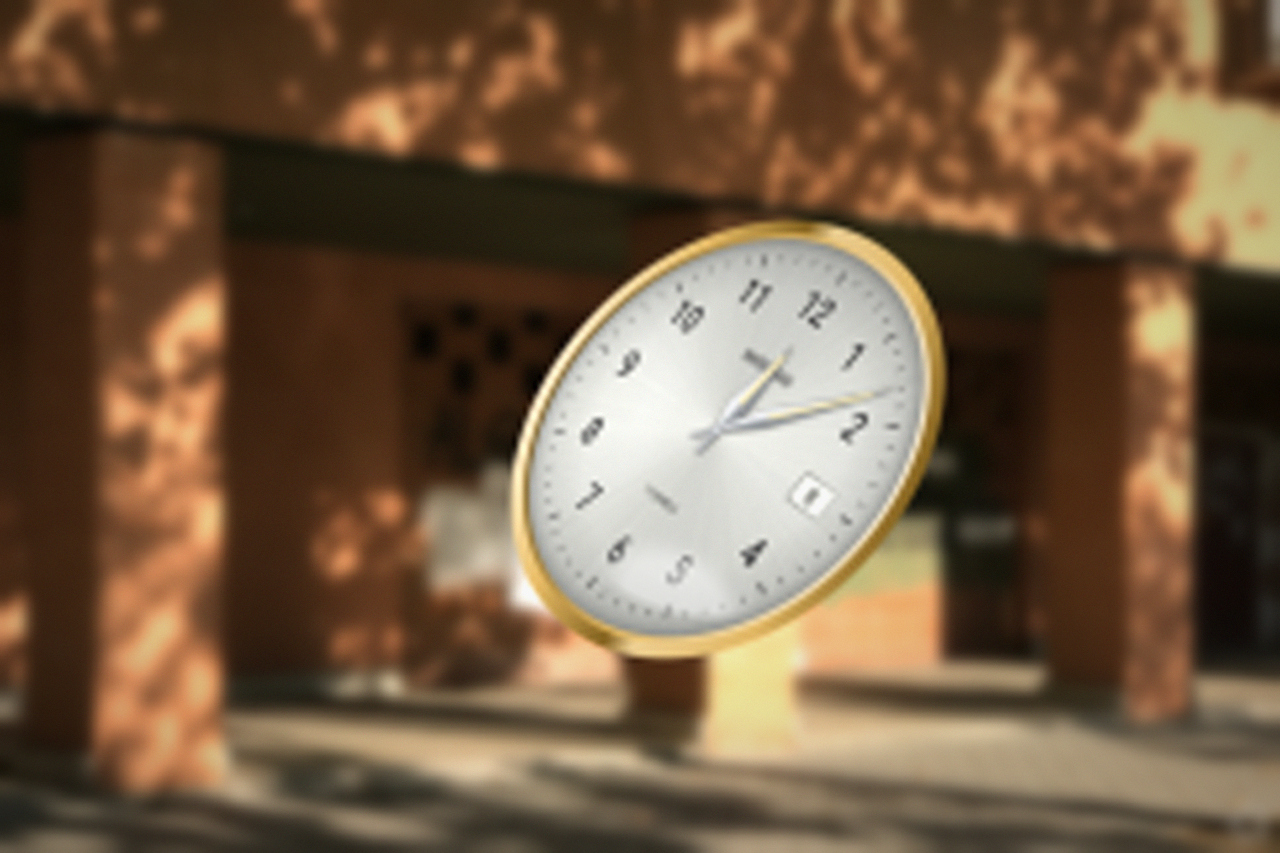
{"hour": 12, "minute": 8}
